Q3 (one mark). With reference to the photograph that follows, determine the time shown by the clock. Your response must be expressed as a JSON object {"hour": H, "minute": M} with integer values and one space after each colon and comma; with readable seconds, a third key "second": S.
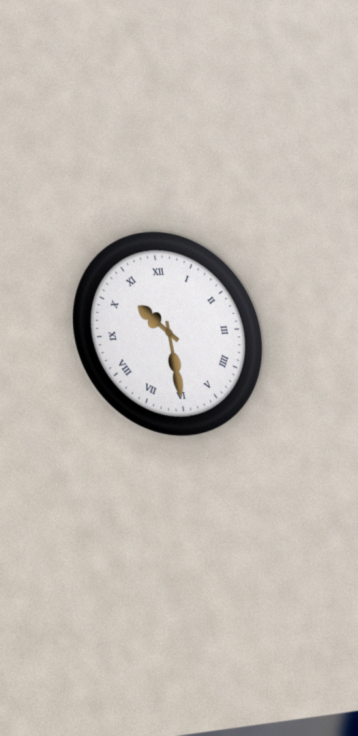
{"hour": 10, "minute": 30}
